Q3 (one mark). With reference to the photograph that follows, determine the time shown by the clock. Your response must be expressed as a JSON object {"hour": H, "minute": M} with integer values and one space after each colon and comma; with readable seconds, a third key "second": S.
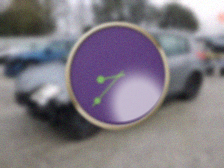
{"hour": 8, "minute": 37}
